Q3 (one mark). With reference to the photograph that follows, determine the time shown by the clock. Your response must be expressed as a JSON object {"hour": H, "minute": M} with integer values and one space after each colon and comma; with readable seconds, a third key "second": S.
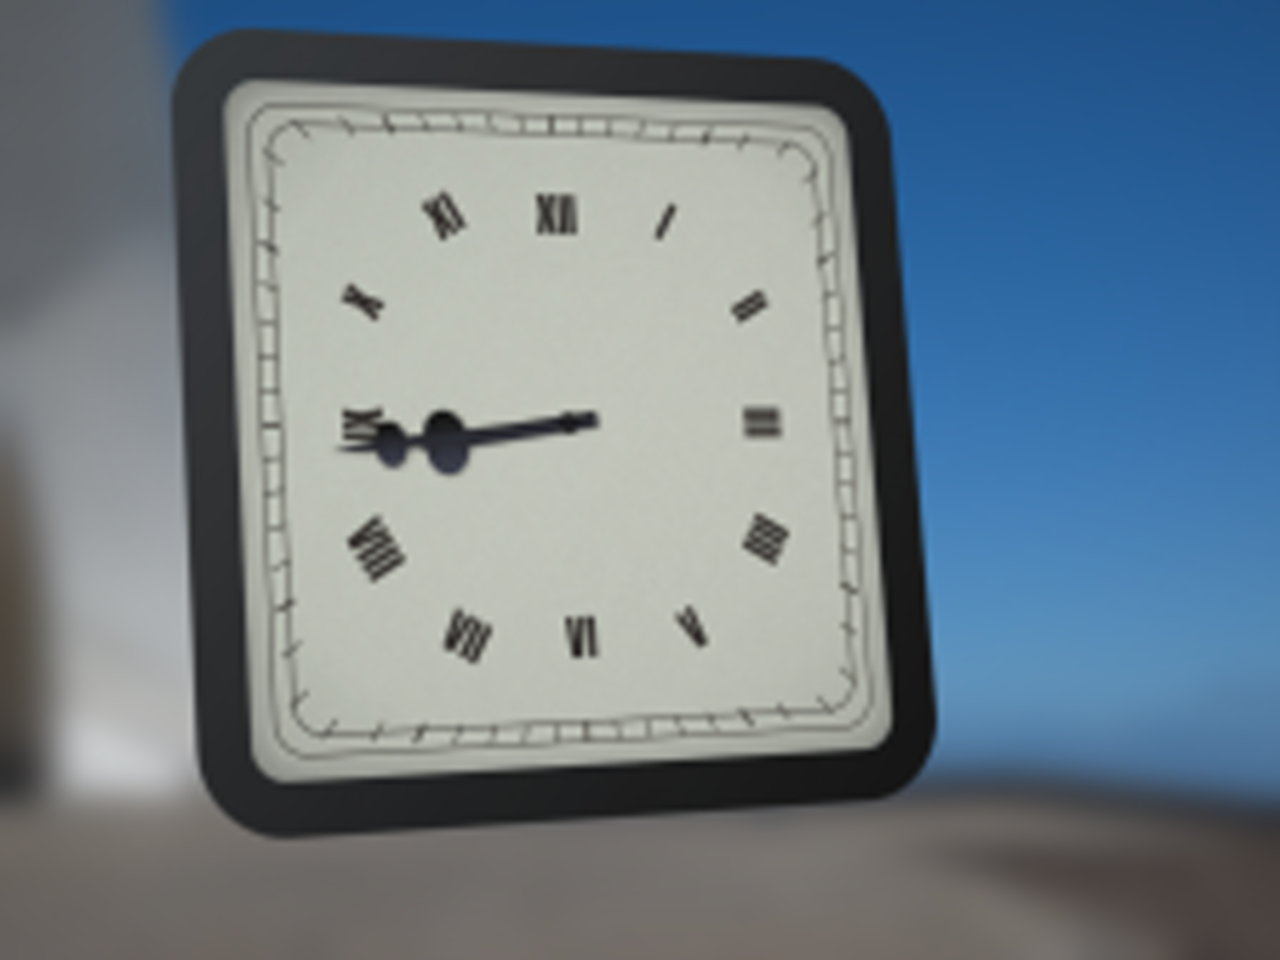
{"hour": 8, "minute": 44}
